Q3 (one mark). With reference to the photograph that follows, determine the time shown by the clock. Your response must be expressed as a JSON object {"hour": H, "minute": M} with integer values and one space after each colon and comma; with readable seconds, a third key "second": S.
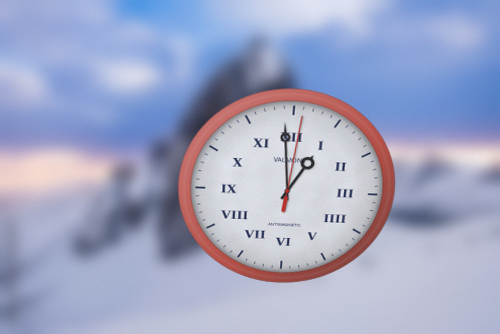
{"hour": 12, "minute": 59, "second": 1}
